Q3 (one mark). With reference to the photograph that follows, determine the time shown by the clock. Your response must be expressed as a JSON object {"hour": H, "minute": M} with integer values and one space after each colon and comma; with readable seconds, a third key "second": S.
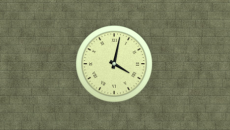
{"hour": 4, "minute": 2}
